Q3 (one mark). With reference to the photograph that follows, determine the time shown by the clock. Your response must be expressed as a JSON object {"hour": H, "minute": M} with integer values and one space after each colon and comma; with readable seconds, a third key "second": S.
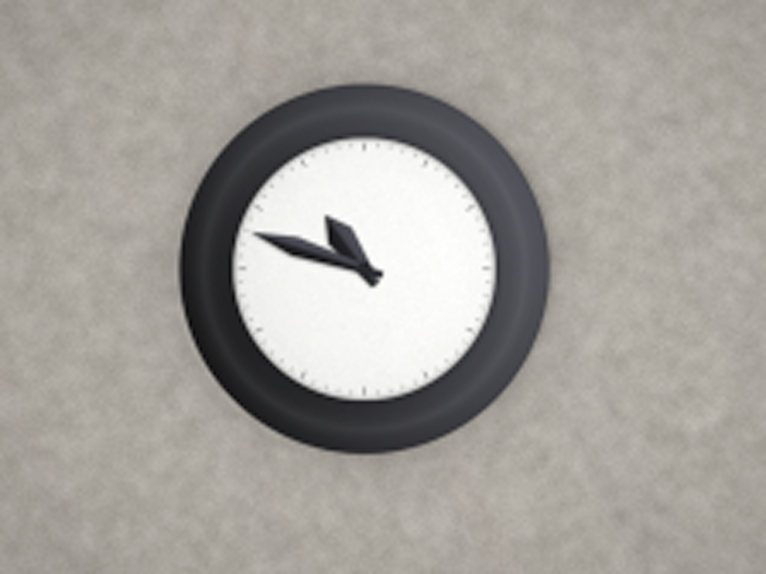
{"hour": 10, "minute": 48}
